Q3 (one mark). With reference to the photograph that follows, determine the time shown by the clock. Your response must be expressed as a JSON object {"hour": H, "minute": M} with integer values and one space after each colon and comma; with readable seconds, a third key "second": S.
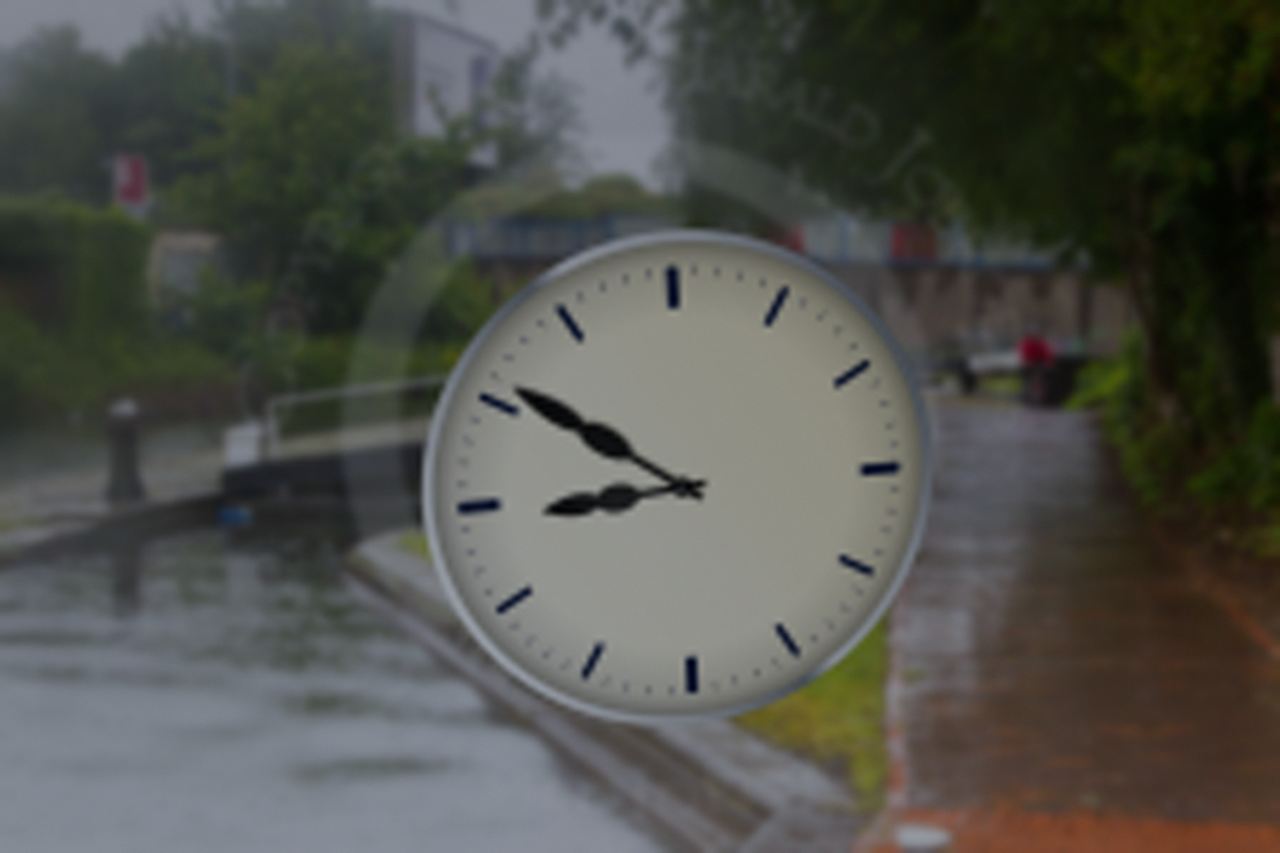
{"hour": 8, "minute": 51}
